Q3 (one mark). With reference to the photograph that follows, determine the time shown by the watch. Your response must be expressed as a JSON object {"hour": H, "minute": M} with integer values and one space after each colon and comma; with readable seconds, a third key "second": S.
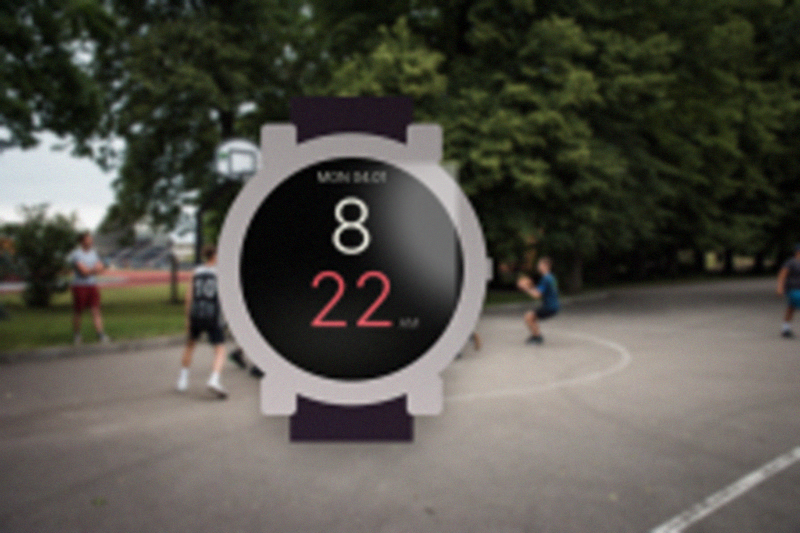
{"hour": 8, "minute": 22}
